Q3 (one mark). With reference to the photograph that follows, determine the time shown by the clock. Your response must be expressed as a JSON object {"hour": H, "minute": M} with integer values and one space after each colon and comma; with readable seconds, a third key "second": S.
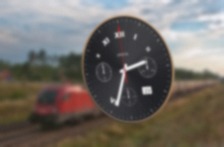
{"hour": 2, "minute": 34}
